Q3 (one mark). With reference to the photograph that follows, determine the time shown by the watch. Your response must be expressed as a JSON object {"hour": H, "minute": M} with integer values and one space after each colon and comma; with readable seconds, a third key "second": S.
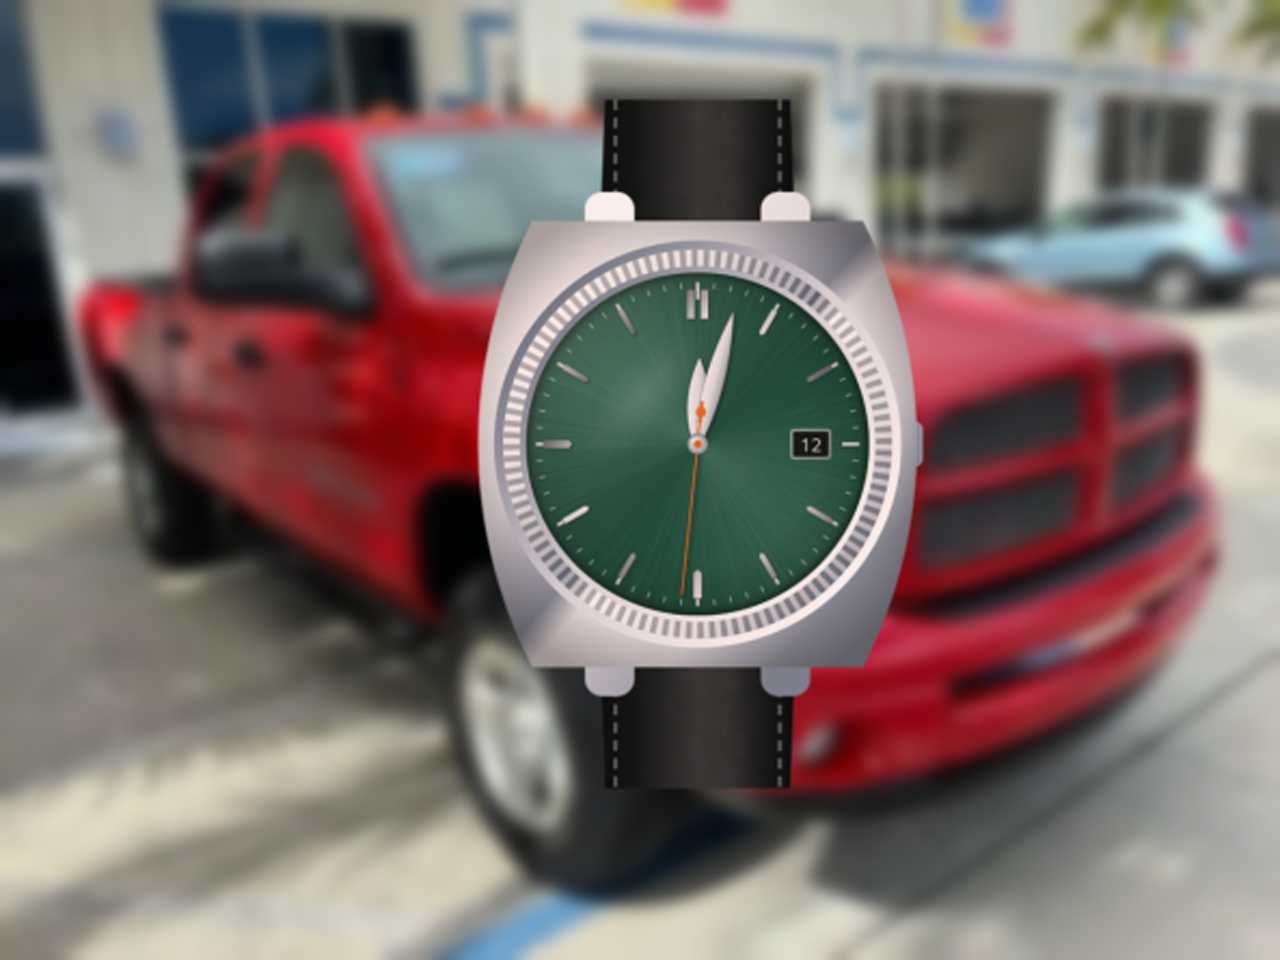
{"hour": 12, "minute": 2, "second": 31}
